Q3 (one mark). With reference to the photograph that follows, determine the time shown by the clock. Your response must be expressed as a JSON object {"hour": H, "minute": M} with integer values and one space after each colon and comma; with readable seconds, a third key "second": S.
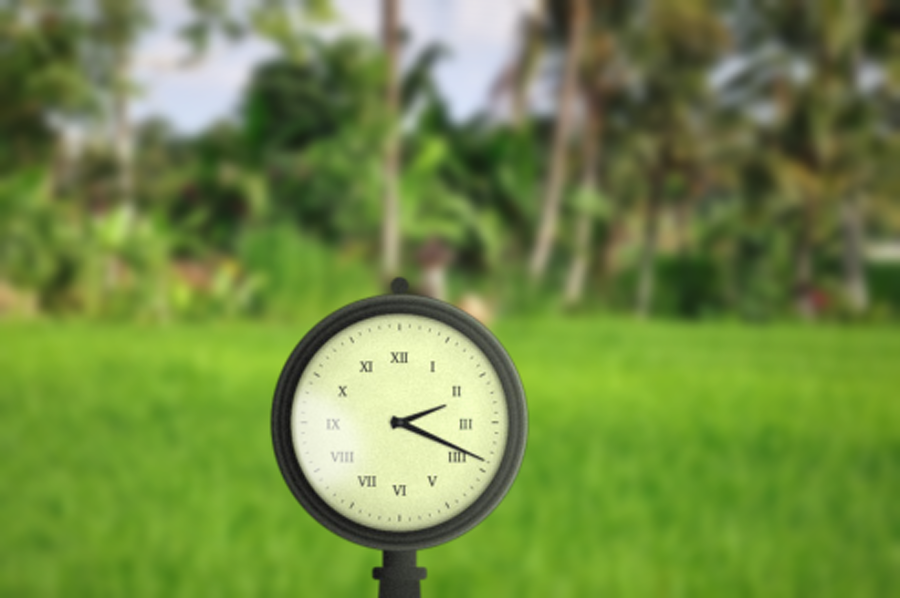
{"hour": 2, "minute": 19}
